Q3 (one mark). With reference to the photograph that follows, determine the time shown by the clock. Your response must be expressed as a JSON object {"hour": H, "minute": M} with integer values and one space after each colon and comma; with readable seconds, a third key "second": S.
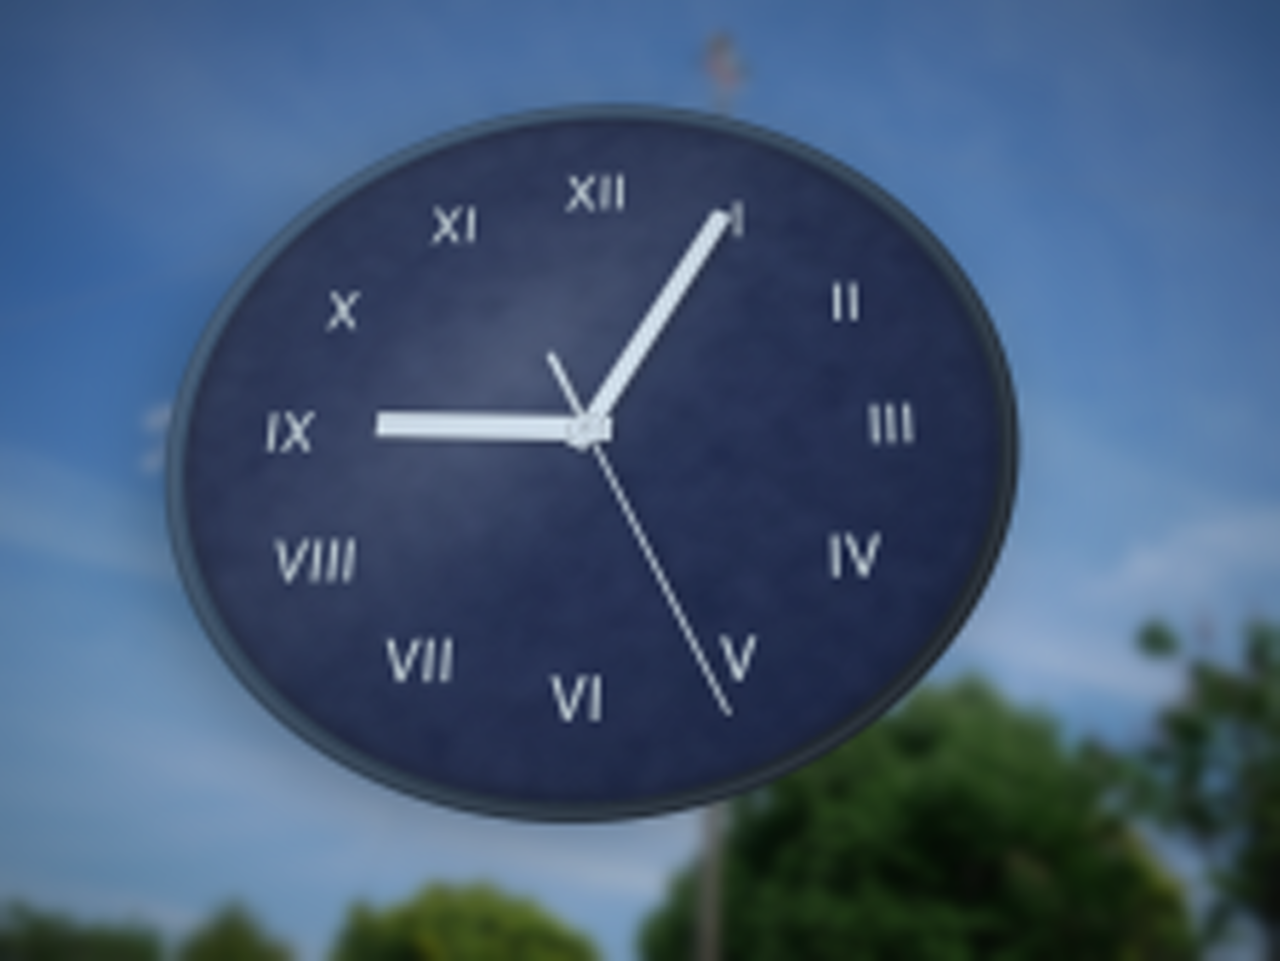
{"hour": 9, "minute": 4, "second": 26}
